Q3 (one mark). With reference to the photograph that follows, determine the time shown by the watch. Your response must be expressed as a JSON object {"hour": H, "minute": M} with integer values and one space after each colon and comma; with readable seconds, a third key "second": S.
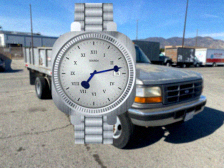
{"hour": 7, "minute": 13}
